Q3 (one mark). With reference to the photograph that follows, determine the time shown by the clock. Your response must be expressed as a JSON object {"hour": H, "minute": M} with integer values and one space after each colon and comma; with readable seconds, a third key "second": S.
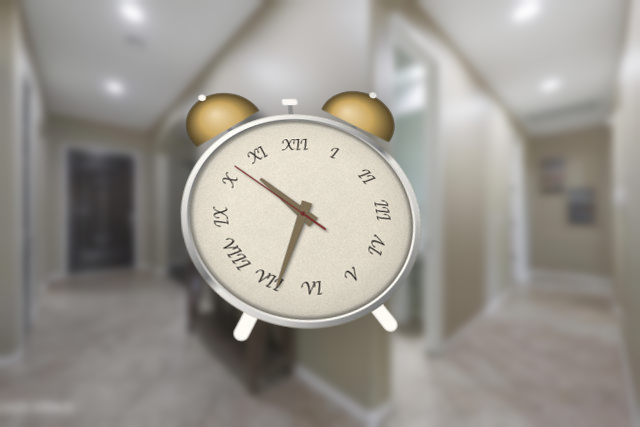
{"hour": 10, "minute": 33, "second": 52}
